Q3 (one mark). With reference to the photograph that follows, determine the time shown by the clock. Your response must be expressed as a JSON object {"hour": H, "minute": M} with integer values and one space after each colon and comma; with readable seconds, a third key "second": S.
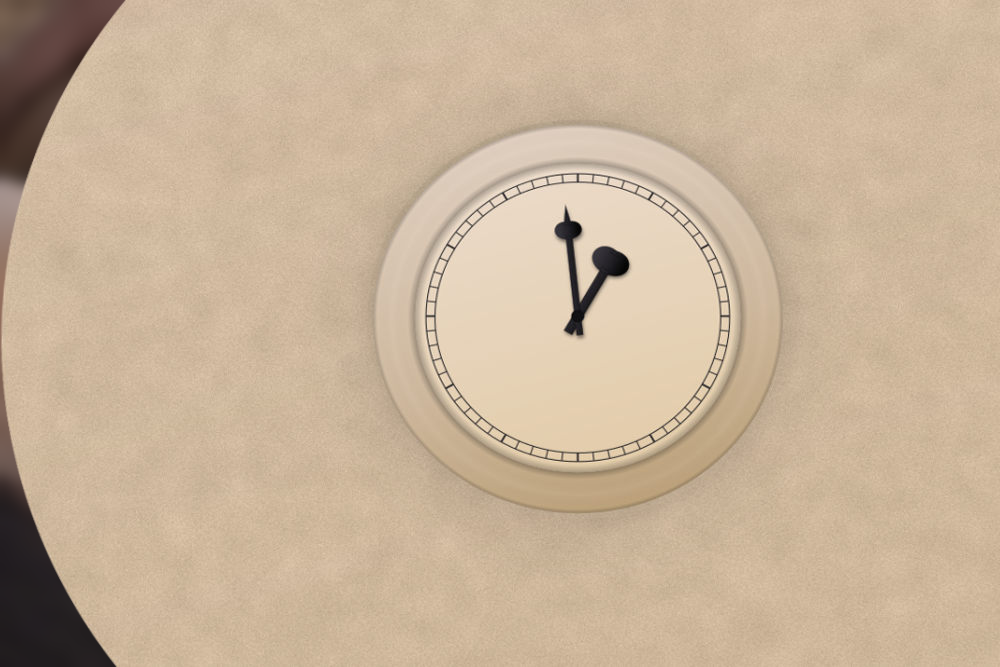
{"hour": 12, "minute": 59}
